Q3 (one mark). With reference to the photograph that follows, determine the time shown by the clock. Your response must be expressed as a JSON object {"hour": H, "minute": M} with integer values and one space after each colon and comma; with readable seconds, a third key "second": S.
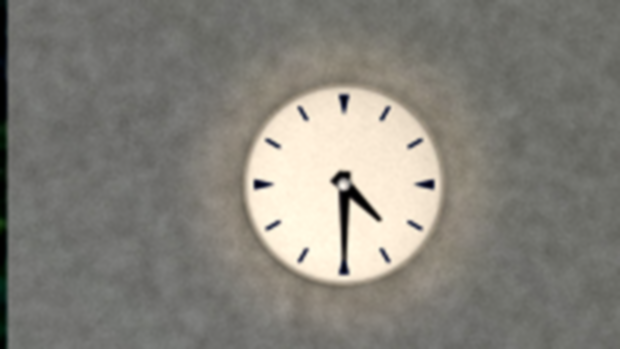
{"hour": 4, "minute": 30}
